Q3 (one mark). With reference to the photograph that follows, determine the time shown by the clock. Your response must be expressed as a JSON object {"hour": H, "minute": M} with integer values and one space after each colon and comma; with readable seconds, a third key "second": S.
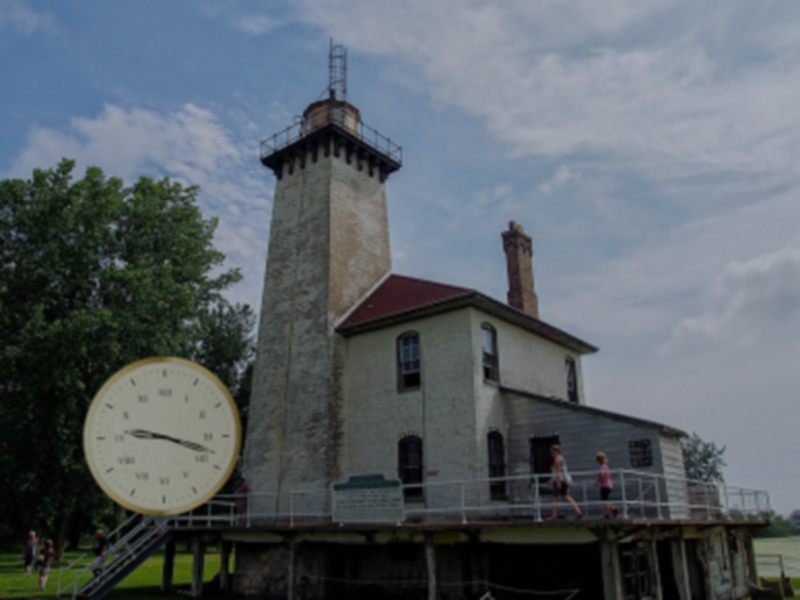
{"hour": 9, "minute": 18}
